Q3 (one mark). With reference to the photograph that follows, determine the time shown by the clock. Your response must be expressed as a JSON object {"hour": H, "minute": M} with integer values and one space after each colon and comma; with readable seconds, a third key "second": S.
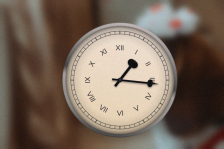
{"hour": 1, "minute": 16}
